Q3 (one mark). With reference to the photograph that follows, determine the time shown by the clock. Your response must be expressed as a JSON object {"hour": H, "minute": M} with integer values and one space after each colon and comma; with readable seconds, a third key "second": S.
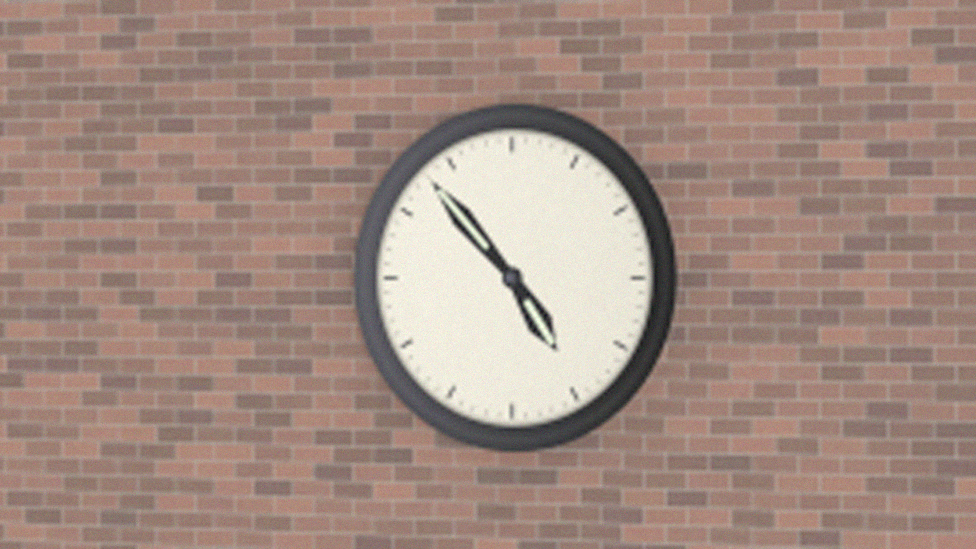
{"hour": 4, "minute": 53}
